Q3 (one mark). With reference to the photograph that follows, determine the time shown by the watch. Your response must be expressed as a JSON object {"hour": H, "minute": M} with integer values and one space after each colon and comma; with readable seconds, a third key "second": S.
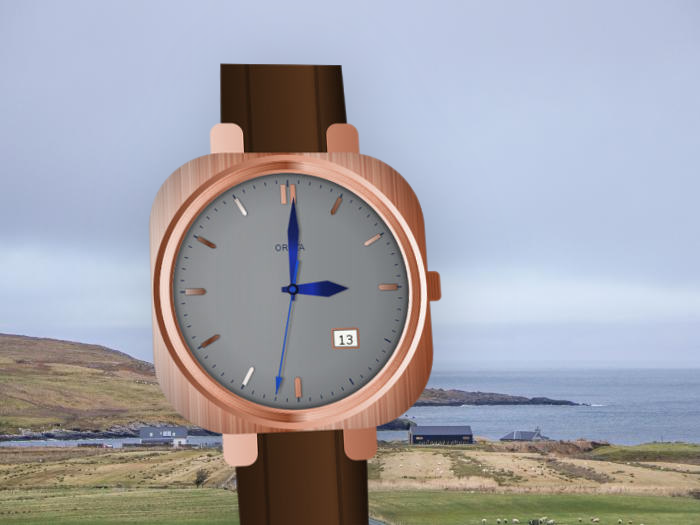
{"hour": 3, "minute": 0, "second": 32}
